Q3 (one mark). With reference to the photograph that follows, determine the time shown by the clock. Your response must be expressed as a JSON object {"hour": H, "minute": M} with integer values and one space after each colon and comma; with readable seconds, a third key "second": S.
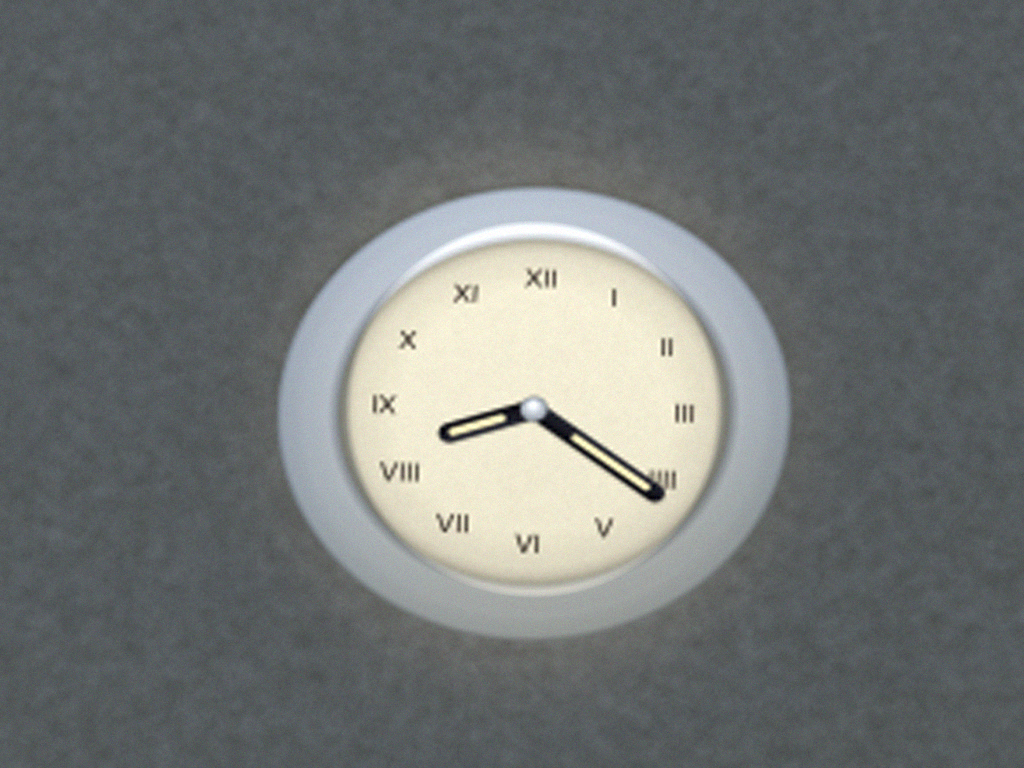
{"hour": 8, "minute": 21}
